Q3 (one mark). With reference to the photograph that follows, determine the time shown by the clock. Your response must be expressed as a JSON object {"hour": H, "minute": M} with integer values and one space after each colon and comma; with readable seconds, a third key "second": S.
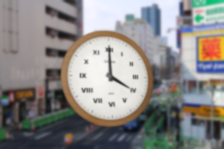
{"hour": 4, "minute": 0}
